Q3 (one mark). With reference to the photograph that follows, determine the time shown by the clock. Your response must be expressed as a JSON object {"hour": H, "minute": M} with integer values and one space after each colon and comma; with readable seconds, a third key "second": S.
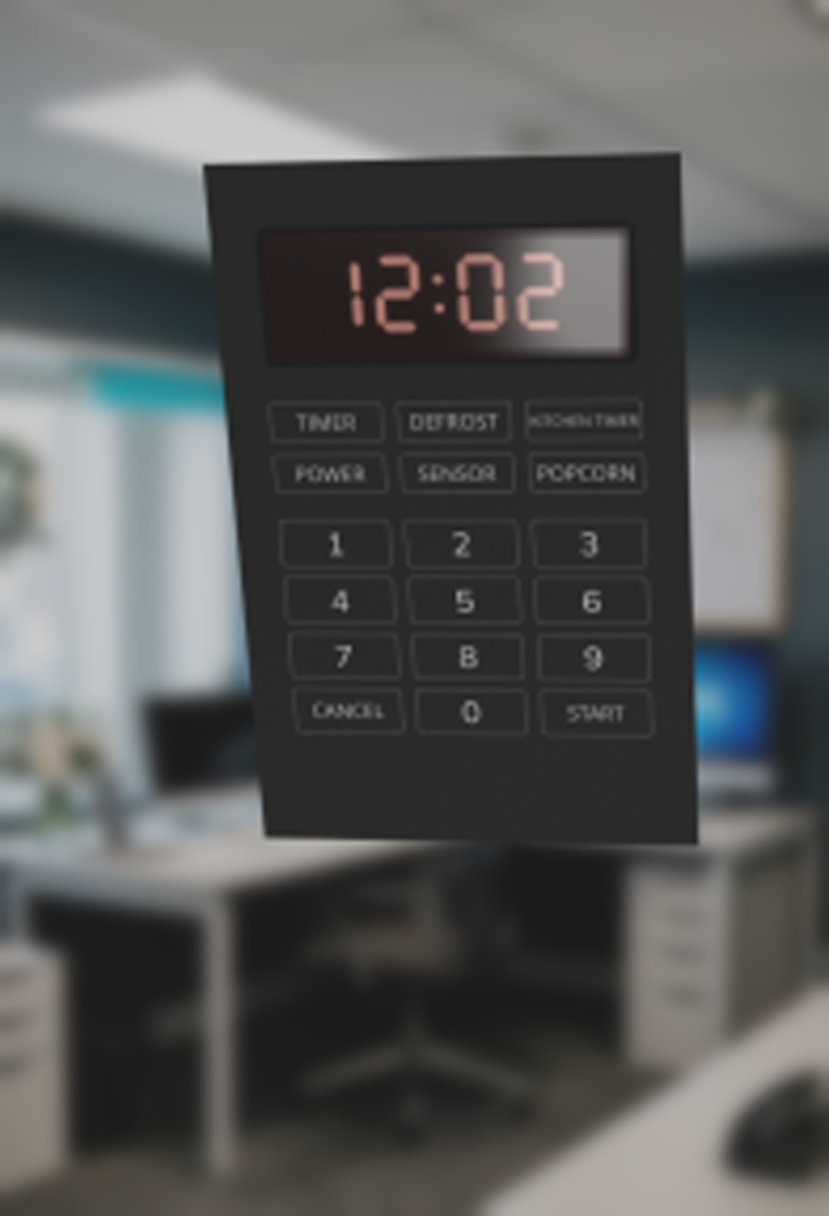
{"hour": 12, "minute": 2}
